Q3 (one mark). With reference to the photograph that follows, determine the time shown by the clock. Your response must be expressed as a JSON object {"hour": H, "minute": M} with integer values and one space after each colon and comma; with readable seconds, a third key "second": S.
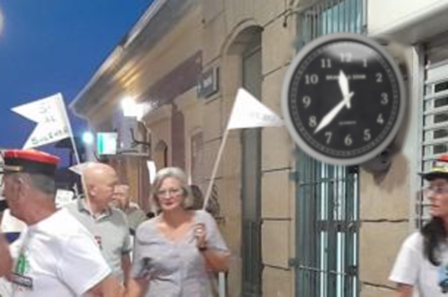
{"hour": 11, "minute": 38}
